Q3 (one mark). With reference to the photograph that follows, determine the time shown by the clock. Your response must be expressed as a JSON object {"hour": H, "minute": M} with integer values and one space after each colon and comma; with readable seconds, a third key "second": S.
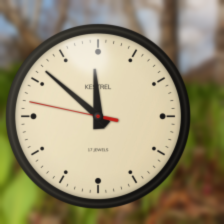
{"hour": 11, "minute": 51, "second": 47}
